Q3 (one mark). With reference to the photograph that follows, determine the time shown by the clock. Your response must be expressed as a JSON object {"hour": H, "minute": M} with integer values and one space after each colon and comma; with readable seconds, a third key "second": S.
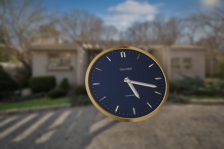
{"hour": 5, "minute": 18}
